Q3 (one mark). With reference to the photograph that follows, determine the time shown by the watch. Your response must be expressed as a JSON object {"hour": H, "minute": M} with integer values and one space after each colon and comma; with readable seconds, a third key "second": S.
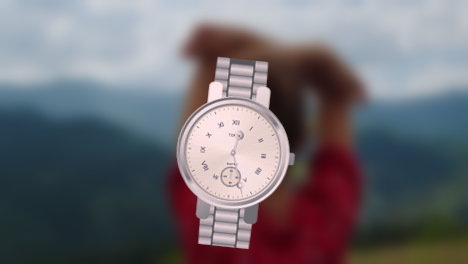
{"hour": 12, "minute": 27}
